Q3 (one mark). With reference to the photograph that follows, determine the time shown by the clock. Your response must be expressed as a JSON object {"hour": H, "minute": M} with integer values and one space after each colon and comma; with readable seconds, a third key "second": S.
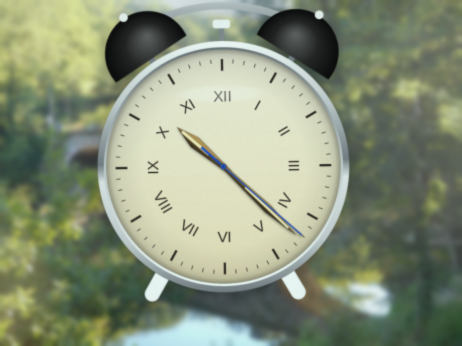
{"hour": 10, "minute": 22, "second": 22}
